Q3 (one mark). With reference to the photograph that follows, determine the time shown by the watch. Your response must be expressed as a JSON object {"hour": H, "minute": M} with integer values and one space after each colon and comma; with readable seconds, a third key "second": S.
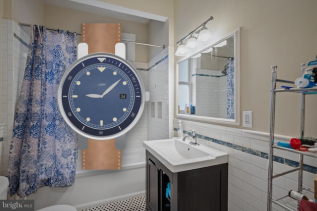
{"hour": 9, "minute": 8}
